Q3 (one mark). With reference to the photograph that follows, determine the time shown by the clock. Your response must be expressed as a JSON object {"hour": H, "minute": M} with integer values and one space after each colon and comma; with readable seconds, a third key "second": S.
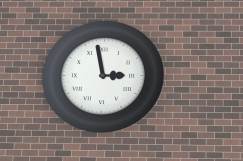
{"hour": 2, "minute": 58}
